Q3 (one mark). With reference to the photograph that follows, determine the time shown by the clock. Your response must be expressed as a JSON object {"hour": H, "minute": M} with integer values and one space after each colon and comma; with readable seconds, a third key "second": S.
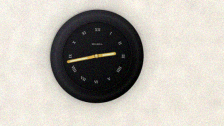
{"hour": 2, "minute": 43}
